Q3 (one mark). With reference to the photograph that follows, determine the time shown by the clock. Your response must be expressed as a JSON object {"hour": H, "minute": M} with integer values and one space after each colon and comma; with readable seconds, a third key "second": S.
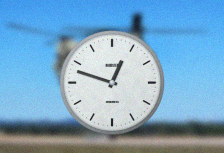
{"hour": 12, "minute": 48}
